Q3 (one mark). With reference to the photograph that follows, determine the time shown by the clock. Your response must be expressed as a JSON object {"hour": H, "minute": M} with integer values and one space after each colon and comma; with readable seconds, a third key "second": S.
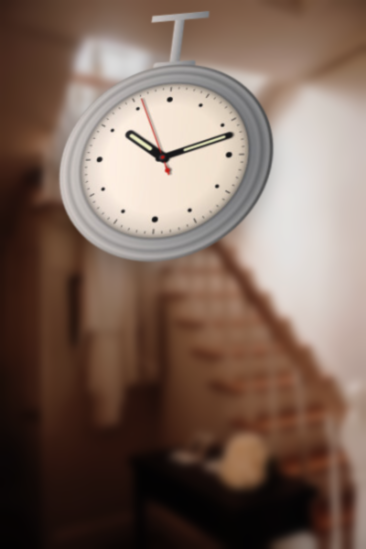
{"hour": 10, "minute": 11, "second": 56}
